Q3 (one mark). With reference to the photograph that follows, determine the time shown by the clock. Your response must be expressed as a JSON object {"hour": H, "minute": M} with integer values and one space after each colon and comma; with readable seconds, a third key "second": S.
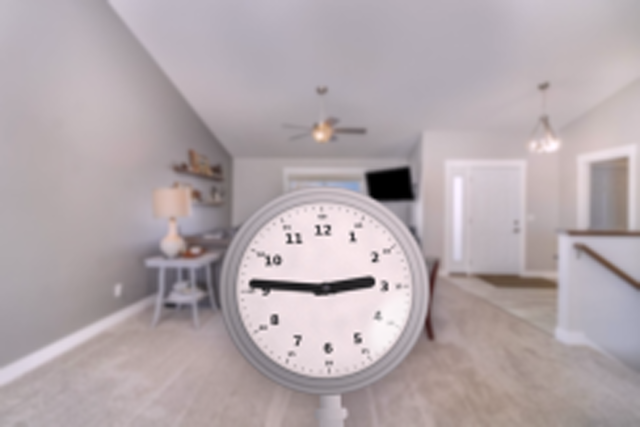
{"hour": 2, "minute": 46}
